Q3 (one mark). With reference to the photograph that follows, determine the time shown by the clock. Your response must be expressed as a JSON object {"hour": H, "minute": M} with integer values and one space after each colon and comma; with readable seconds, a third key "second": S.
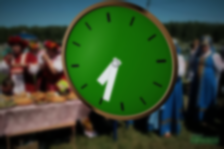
{"hour": 7, "minute": 34}
